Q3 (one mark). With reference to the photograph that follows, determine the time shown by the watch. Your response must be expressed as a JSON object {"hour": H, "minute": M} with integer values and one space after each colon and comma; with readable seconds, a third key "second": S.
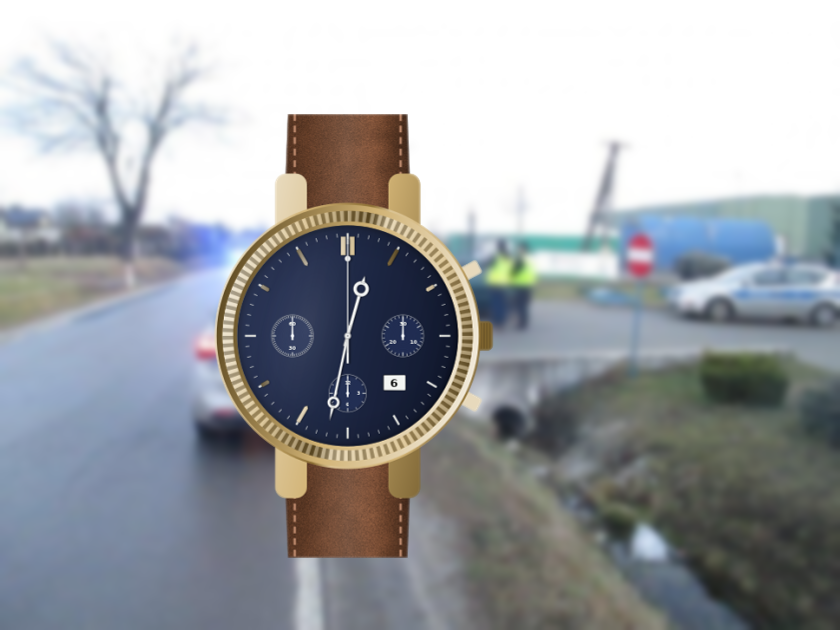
{"hour": 12, "minute": 32}
